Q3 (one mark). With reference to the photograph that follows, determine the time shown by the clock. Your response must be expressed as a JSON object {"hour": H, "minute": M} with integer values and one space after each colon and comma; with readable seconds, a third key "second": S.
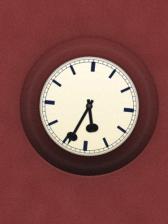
{"hour": 5, "minute": 34}
